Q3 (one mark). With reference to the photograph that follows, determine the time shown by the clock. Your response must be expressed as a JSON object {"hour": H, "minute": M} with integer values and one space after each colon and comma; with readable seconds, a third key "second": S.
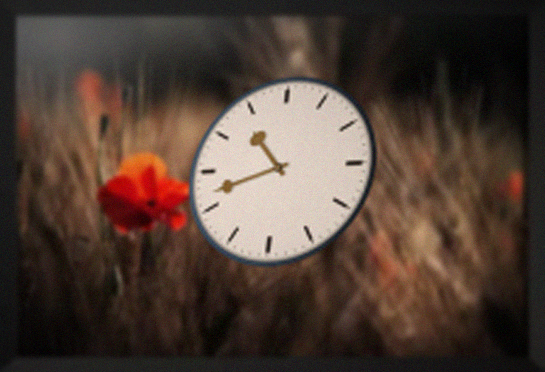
{"hour": 10, "minute": 42}
